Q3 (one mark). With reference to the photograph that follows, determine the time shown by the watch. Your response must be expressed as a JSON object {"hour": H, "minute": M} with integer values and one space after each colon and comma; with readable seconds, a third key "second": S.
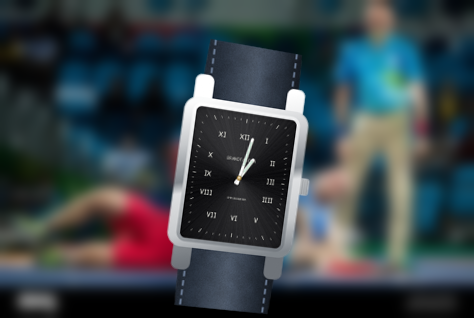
{"hour": 1, "minute": 2}
